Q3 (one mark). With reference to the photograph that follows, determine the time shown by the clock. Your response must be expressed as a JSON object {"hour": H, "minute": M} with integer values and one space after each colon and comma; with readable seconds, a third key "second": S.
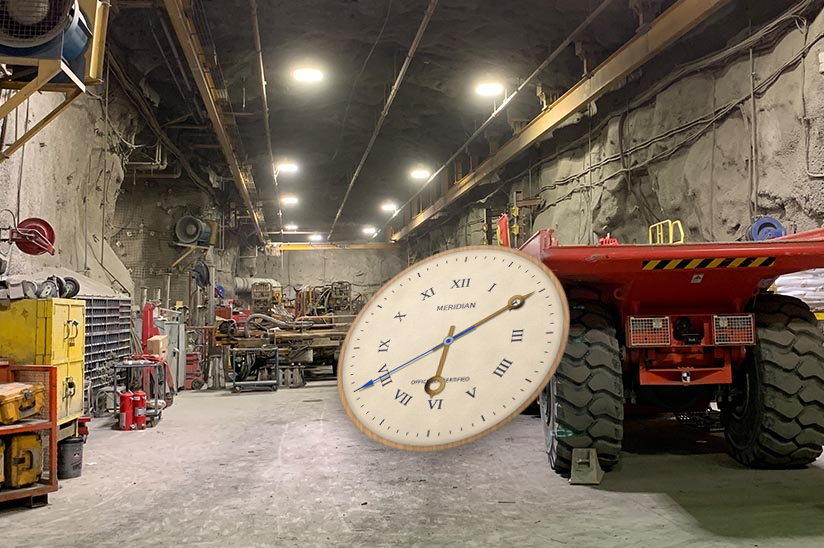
{"hour": 6, "minute": 9, "second": 40}
